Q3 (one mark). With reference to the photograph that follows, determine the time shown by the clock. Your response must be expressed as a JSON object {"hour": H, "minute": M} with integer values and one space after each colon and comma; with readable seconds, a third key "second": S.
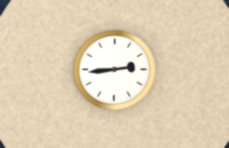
{"hour": 2, "minute": 44}
